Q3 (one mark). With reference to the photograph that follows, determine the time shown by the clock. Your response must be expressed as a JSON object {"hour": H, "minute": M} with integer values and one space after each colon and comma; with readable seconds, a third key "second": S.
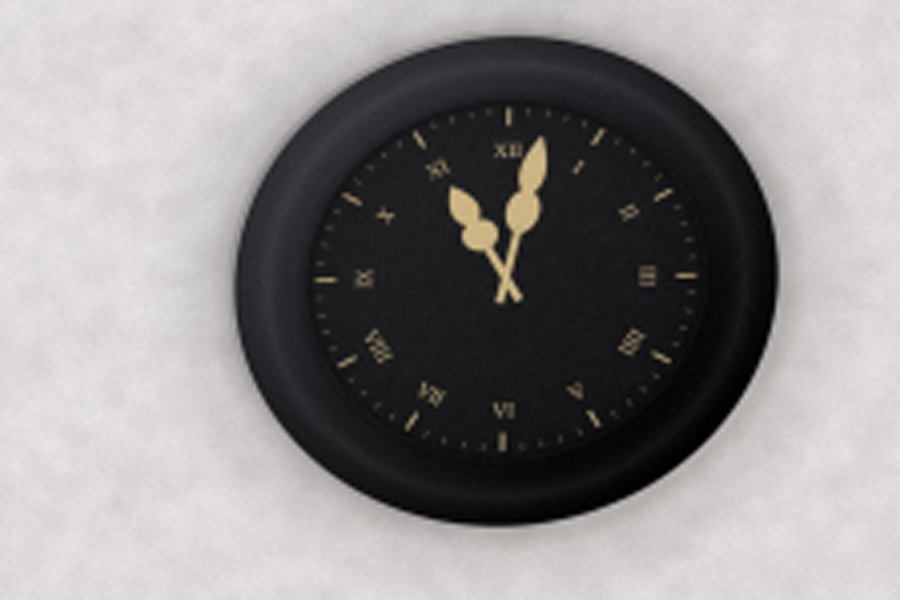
{"hour": 11, "minute": 2}
